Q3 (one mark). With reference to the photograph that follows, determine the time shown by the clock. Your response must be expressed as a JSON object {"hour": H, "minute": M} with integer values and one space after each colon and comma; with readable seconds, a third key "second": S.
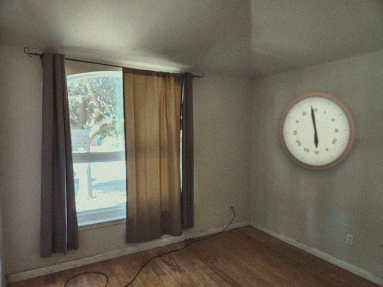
{"hour": 5, "minute": 59}
